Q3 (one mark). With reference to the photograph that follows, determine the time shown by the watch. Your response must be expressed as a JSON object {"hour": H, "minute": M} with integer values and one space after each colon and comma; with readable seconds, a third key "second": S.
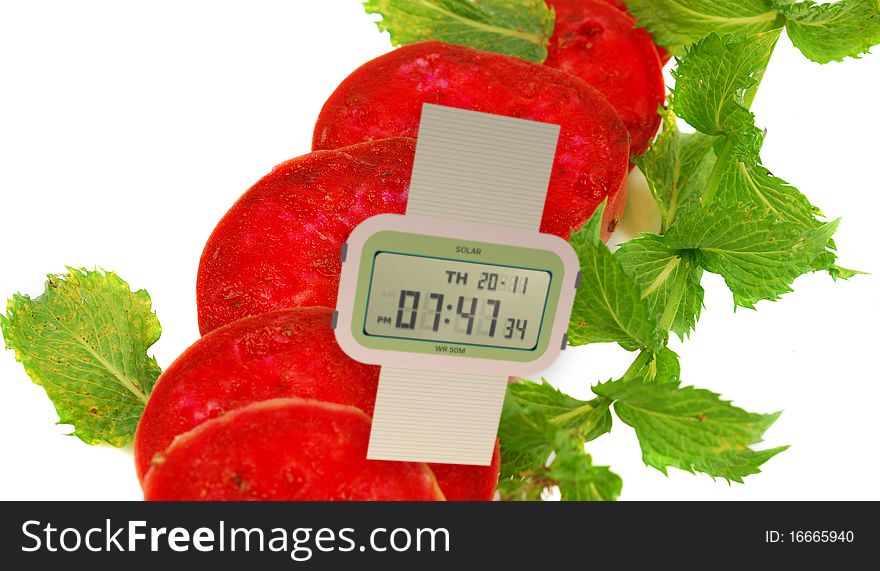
{"hour": 7, "minute": 47, "second": 34}
